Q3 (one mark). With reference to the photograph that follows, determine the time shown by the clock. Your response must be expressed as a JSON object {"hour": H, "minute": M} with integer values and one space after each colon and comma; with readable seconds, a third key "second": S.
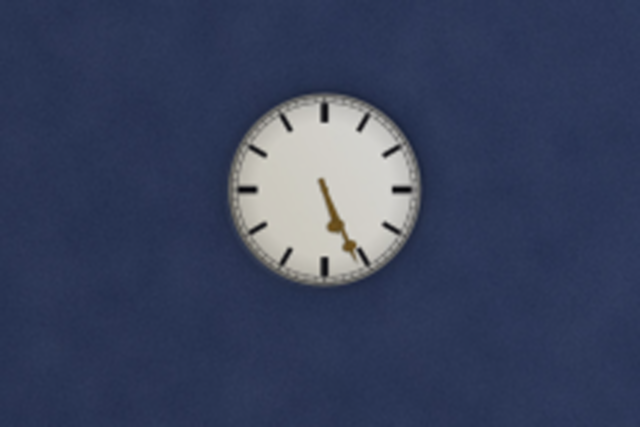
{"hour": 5, "minute": 26}
